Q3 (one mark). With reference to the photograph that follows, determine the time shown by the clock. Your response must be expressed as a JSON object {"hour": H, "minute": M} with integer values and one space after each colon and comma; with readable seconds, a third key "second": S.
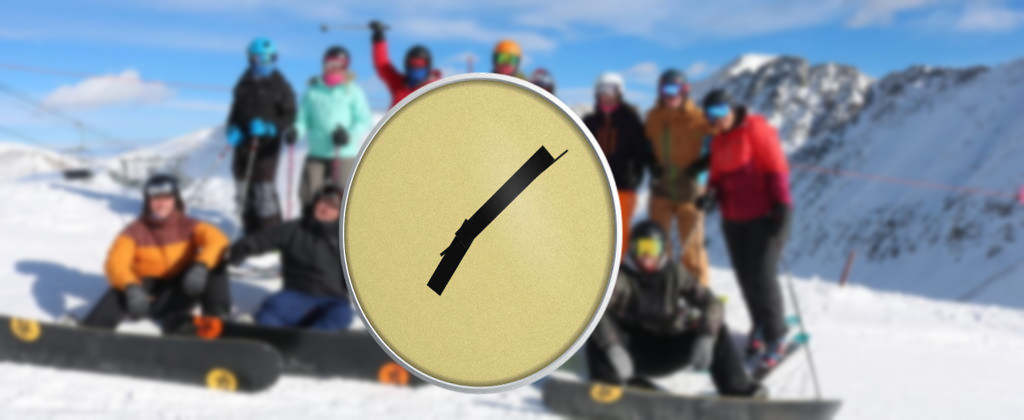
{"hour": 7, "minute": 8, "second": 9}
